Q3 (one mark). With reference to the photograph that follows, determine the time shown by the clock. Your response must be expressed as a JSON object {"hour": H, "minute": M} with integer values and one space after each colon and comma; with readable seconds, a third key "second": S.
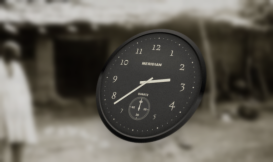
{"hour": 2, "minute": 38}
